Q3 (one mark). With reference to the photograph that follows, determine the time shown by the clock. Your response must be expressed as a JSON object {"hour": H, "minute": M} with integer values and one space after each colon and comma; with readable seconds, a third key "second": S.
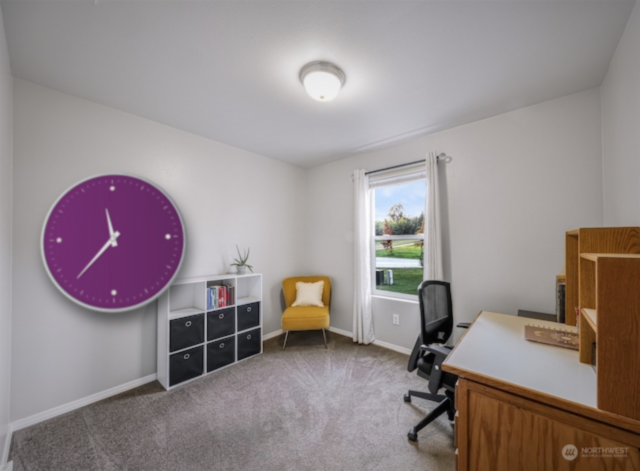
{"hour": 11, "minute": 37}
